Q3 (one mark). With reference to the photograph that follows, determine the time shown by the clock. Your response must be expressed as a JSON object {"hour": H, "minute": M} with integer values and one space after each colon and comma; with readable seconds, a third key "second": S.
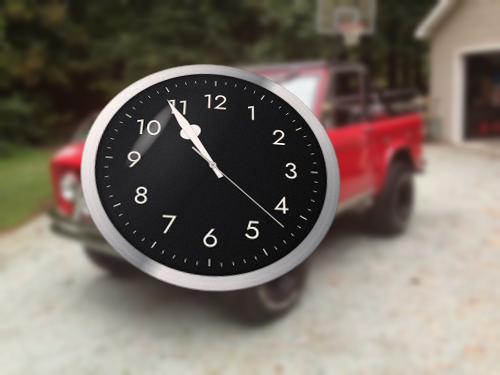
{"hour": 10, "minute": 54, "second": 22}
